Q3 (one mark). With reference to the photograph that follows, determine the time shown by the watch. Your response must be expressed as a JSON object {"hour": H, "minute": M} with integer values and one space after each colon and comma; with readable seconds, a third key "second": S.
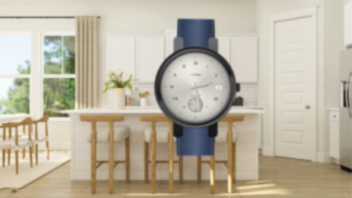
{"hour": 2, "minute": 28}
